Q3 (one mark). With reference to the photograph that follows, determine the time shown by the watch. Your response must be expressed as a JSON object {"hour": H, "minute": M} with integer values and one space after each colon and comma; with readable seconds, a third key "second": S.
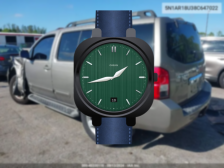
{"hour": 1, "minute": 43}
